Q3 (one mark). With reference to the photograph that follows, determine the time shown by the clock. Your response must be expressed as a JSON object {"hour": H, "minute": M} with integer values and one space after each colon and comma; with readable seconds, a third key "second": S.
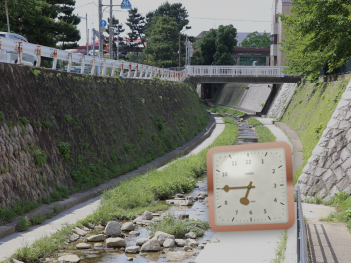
{"hour": 6, "minute": 45}
